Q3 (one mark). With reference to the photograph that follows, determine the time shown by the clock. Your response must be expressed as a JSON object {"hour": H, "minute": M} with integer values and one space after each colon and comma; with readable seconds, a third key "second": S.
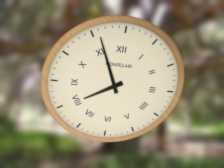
{"hour": 7, "minute": 56}
